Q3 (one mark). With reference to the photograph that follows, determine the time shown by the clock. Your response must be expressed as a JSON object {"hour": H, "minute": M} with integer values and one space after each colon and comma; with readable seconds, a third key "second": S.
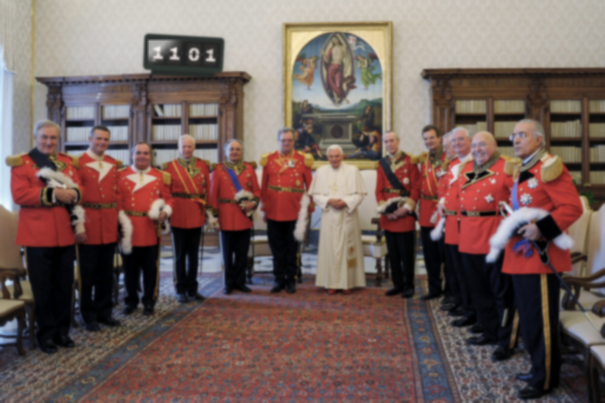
{"hour": 11, "minute": 1}
